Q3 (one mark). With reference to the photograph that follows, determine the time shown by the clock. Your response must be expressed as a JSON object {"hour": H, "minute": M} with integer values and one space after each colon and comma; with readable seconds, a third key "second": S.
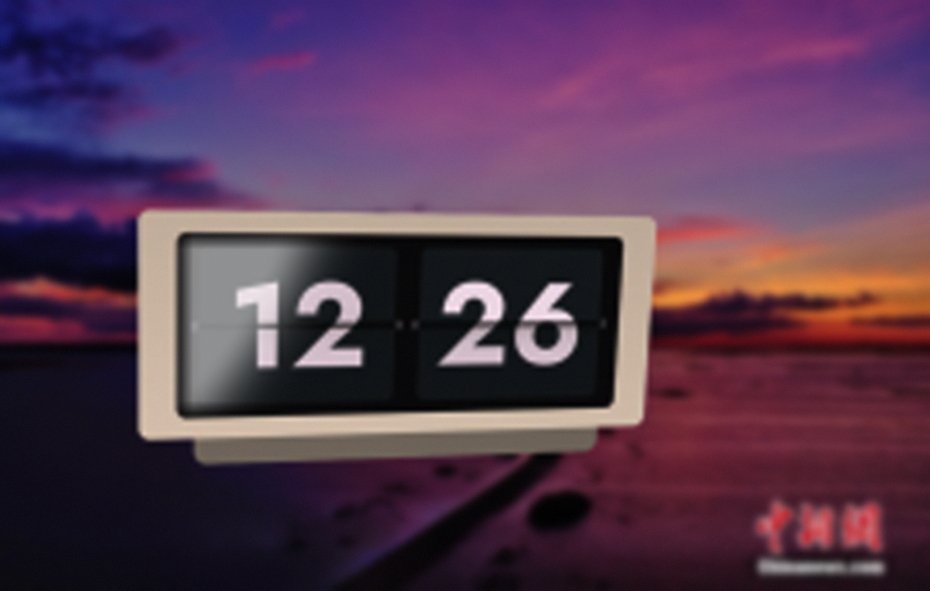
{"hour": 12, "minute": 26}
